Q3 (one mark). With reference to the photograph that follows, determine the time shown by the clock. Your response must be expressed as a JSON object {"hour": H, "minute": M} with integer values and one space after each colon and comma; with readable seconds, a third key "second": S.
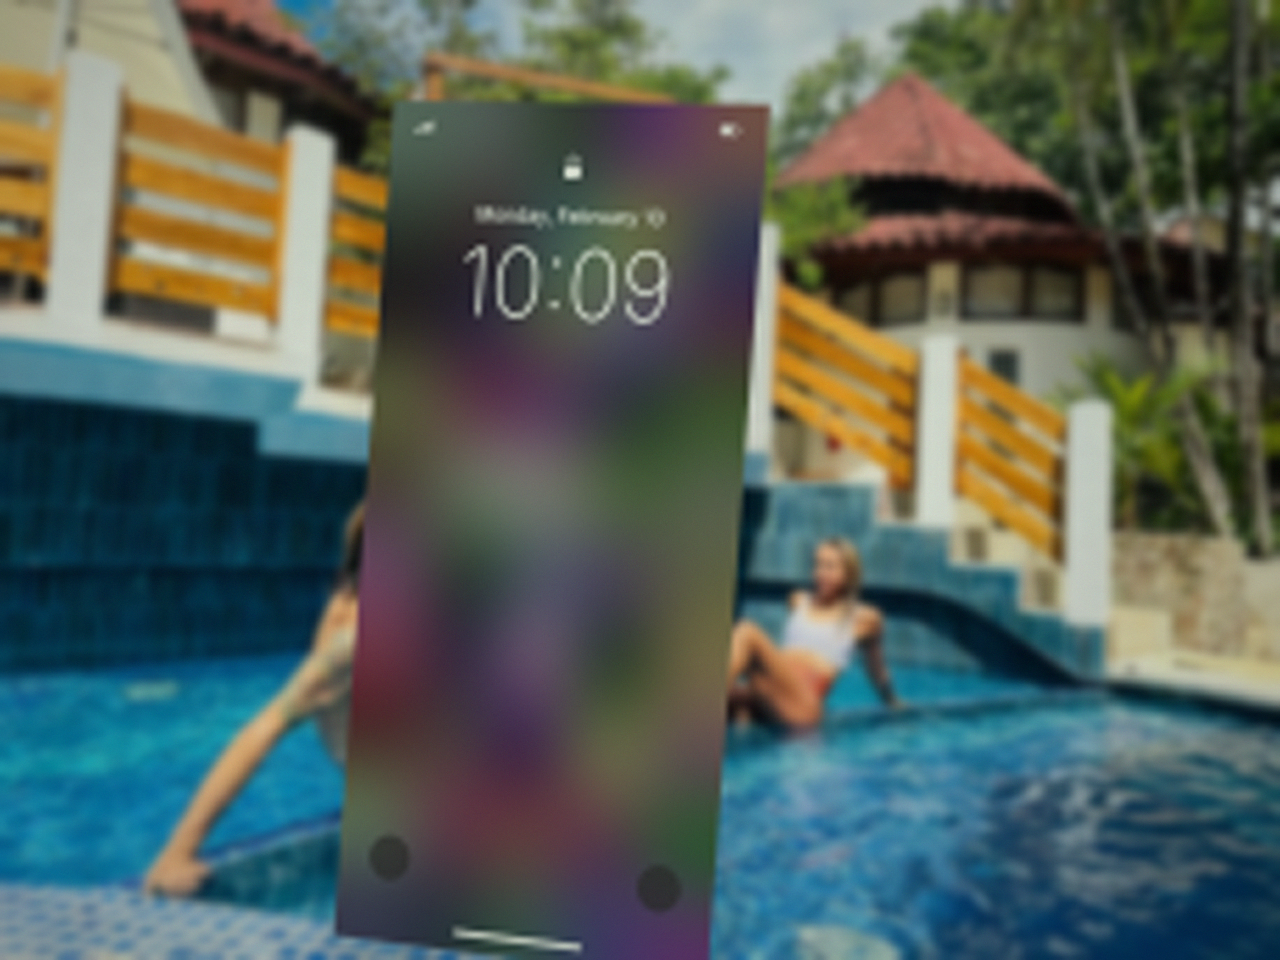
{"hour": 10, "minute": 9}
